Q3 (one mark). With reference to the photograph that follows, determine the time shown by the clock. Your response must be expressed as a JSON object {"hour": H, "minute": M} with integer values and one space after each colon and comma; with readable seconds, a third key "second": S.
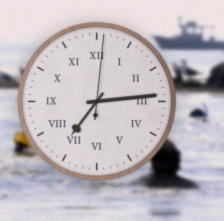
{"hour": 7, "minute": 14, "second": 1}
